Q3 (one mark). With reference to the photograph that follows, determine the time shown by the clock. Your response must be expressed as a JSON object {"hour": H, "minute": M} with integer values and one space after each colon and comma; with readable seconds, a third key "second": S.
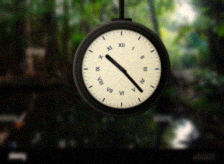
{"hour": 10, "minute": 23}
